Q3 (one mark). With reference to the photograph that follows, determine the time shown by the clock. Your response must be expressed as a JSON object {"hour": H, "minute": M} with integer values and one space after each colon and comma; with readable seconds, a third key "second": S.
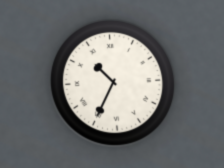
{"hour": 10, "minute": 35}
